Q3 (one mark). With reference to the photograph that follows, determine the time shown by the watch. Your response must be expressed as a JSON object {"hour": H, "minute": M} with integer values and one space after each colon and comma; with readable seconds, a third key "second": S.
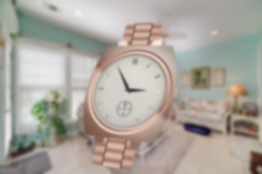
{"hour": 2, "minute": 54}
